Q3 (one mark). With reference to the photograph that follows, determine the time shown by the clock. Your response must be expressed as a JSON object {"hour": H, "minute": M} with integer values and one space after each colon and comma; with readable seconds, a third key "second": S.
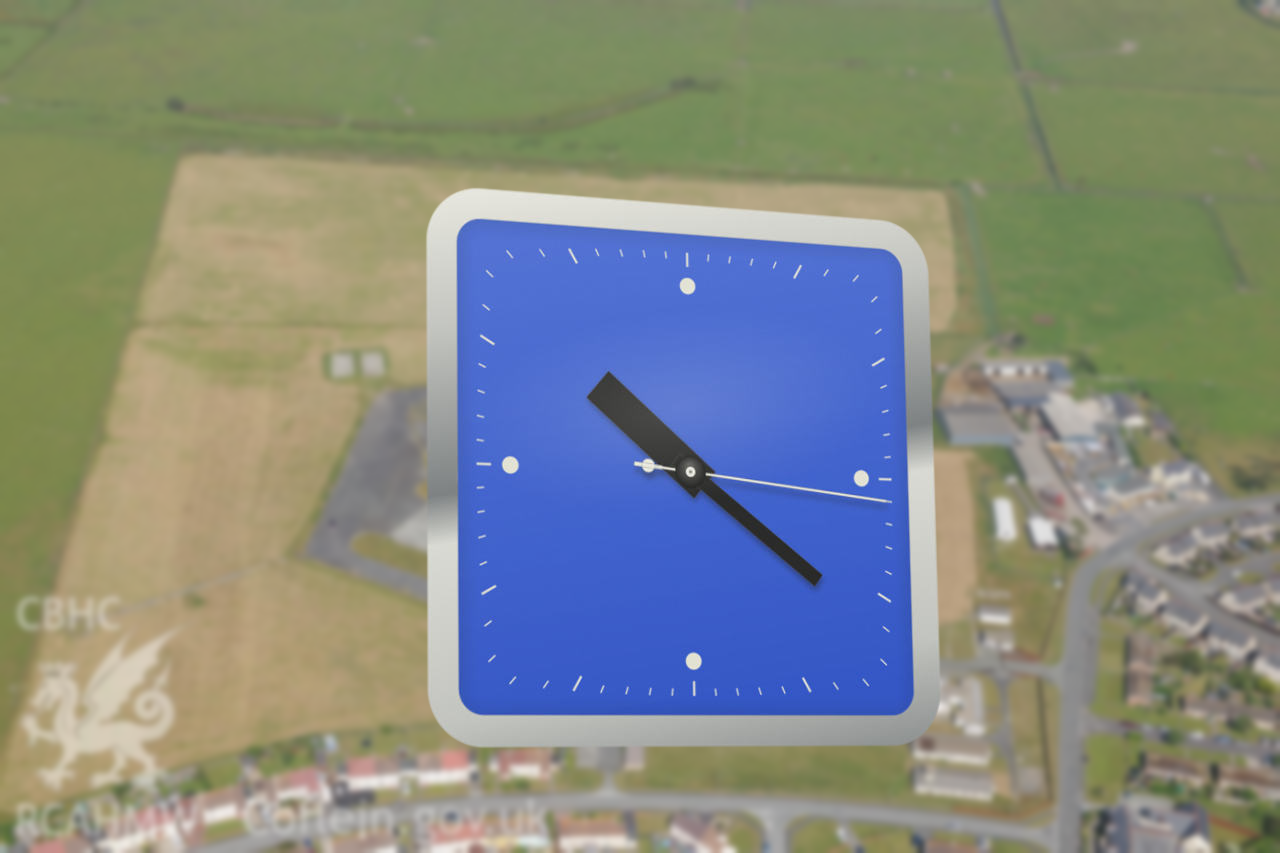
{"hour": 10, "minute": 21, "second": 16}
